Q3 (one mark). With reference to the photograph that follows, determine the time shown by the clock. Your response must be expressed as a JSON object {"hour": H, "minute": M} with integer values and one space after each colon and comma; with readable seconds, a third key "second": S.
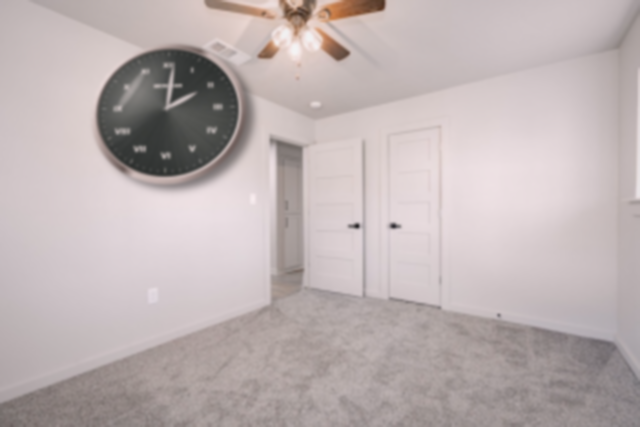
{"hour": 2, "minute": 1}
